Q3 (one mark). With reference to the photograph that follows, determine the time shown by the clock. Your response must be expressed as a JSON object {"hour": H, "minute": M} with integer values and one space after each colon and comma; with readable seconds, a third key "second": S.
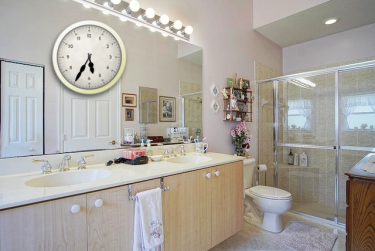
{"hour": 5, "minute": 35}
